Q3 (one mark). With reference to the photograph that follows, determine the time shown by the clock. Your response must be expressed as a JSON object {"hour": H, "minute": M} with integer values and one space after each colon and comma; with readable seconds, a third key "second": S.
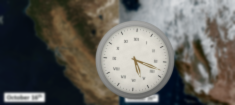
{"hour": 5, "minute": 18}
